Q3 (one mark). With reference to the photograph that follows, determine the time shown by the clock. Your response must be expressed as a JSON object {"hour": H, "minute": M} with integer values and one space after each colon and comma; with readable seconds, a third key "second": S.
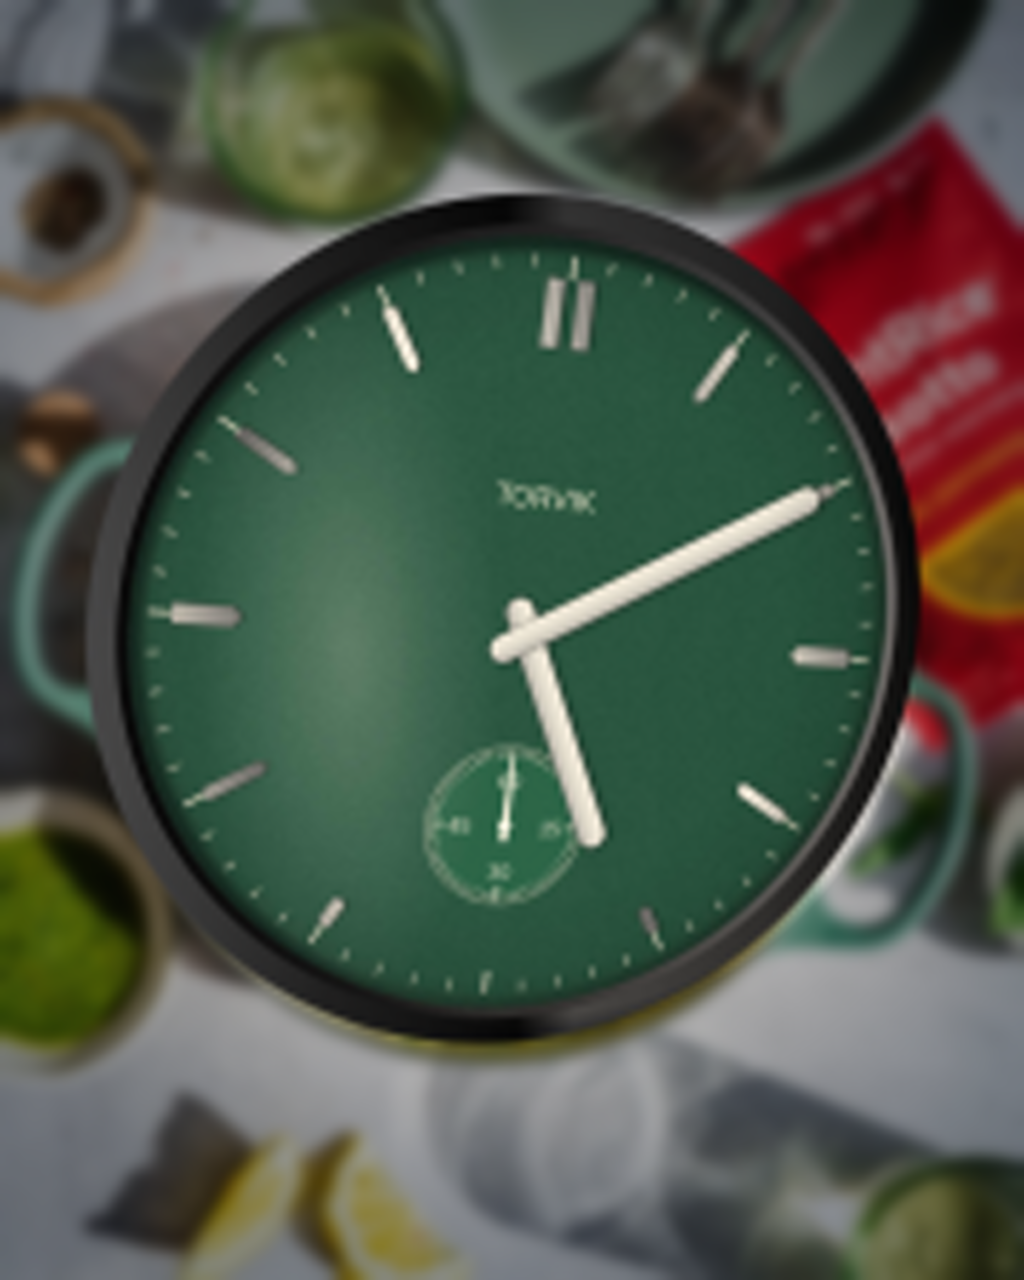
{"hour": 5, "minute": 10}
